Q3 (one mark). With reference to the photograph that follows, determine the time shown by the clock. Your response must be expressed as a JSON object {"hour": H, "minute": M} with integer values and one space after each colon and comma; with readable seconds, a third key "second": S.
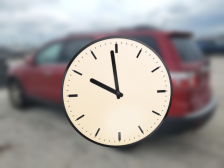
{"hour": 9, "minute": 59}
